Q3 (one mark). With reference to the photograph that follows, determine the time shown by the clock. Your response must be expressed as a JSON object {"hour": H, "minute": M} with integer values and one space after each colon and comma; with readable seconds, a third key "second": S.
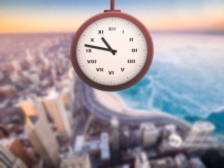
{"hour": 10, "minute": 47}
